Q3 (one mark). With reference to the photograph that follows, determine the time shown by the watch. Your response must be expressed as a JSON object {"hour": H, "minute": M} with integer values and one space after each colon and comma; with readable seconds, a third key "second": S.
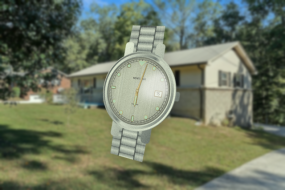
{"hour": 6, "minute": 2}
